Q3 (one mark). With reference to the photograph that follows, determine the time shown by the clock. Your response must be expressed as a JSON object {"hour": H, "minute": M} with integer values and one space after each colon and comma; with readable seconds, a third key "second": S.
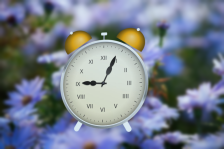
{"hour": 9, "minute": 4}
